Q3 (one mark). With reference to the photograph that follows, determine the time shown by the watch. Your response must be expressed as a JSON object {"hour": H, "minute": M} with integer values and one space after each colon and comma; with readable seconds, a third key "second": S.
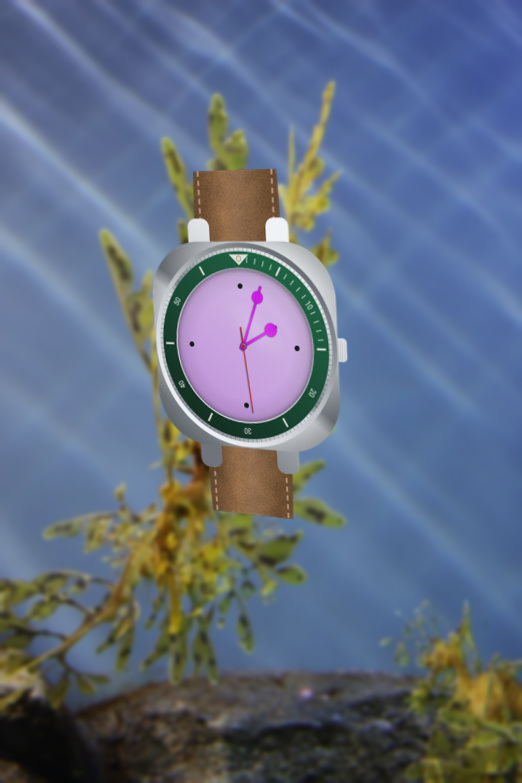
{"hour": 2, "minute": 3, "second": 29}
